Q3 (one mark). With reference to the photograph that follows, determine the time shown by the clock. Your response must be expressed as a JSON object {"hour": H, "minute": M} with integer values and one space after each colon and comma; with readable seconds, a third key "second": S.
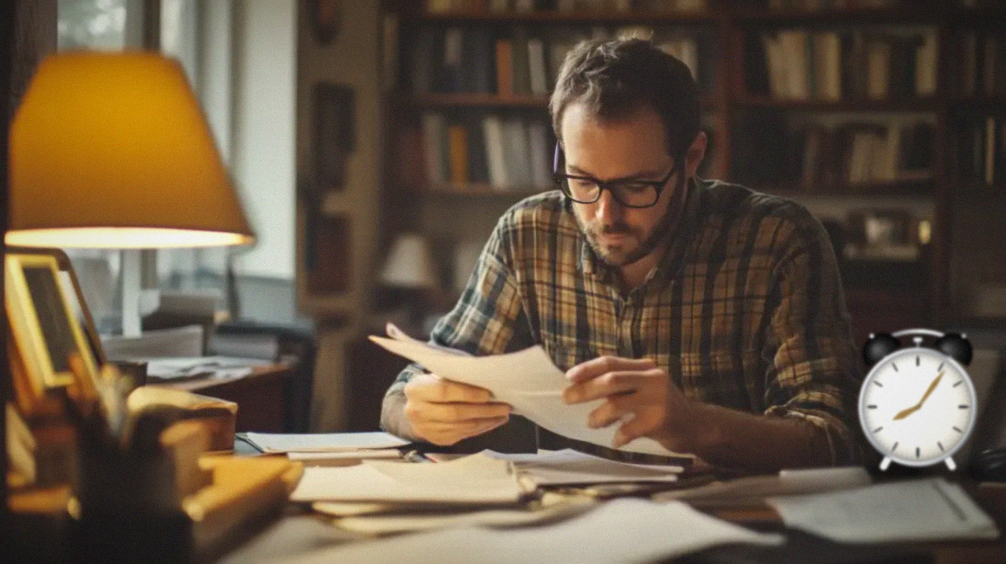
{"hour": 8, "minute": 6}
